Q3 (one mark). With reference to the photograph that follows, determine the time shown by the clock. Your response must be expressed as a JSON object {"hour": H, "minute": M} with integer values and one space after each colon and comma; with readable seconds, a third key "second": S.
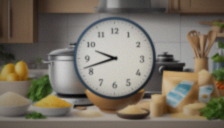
{"hour": 9, "minute": 42}
